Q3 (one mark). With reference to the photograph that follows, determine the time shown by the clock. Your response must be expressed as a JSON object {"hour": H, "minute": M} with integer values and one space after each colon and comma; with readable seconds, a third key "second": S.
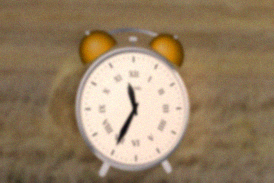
{"hour": 11, "minute": 35}
